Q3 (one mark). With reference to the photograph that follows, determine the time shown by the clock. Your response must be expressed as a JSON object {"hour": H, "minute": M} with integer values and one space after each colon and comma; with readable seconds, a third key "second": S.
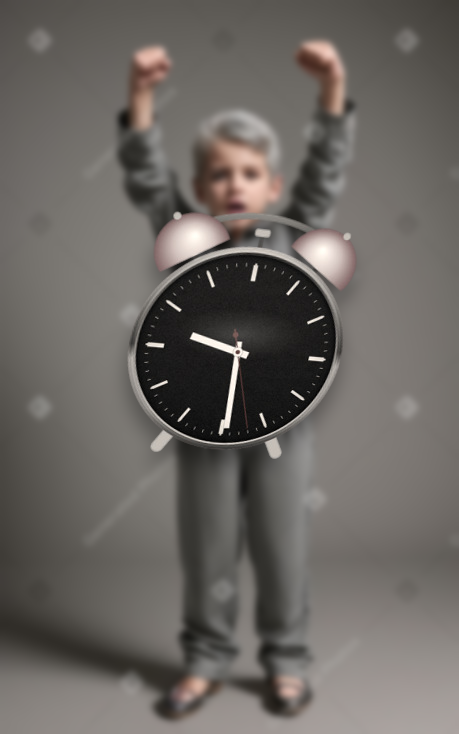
{"hour": 9, "minute": 29, "second": 27}
